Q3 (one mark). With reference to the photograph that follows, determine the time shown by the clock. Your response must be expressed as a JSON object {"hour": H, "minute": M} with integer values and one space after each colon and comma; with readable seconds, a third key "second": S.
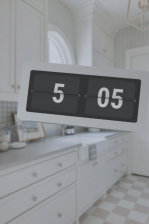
{"hour": 5, "minute": 5}
